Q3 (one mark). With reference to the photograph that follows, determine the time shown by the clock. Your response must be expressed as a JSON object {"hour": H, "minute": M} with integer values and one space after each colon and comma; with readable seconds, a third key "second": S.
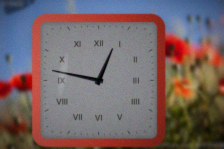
{"hour": 12, "minute": 47}
